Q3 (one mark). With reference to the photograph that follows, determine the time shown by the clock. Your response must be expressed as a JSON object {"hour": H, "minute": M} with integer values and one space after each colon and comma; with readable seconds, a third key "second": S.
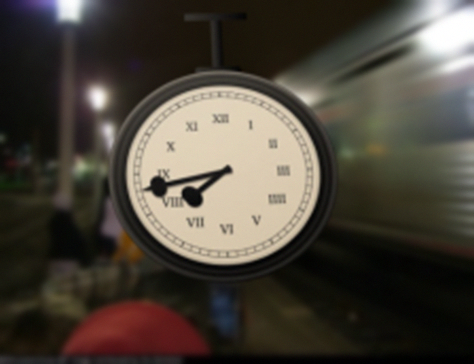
{"hour": 7, "minute": 43}
